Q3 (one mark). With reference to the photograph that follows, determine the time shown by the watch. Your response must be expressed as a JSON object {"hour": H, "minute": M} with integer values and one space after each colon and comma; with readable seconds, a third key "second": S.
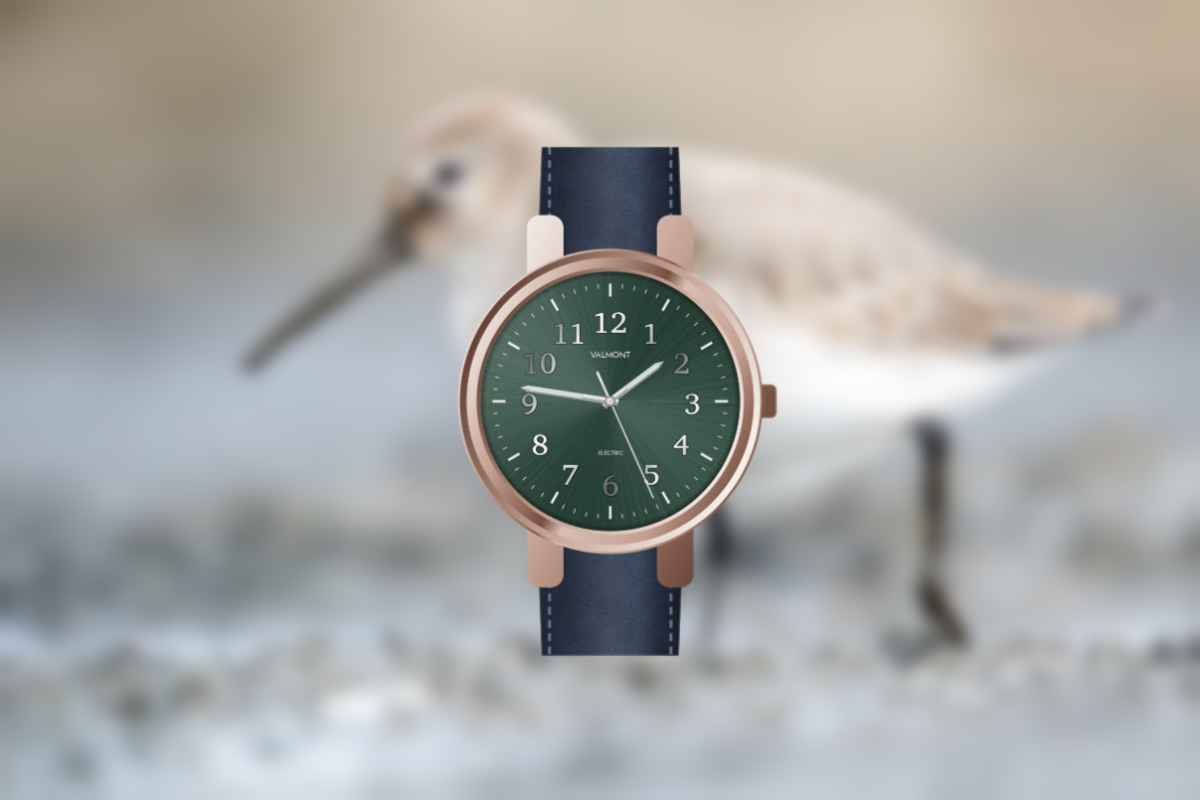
{"hour": 1, "minute": 46, "second": 26}
